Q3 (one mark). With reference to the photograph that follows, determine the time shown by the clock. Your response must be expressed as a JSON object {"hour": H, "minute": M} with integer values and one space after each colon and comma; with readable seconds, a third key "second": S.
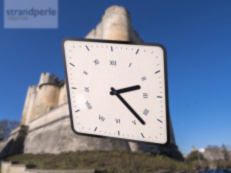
{"hour": 2, "minute": 23}
